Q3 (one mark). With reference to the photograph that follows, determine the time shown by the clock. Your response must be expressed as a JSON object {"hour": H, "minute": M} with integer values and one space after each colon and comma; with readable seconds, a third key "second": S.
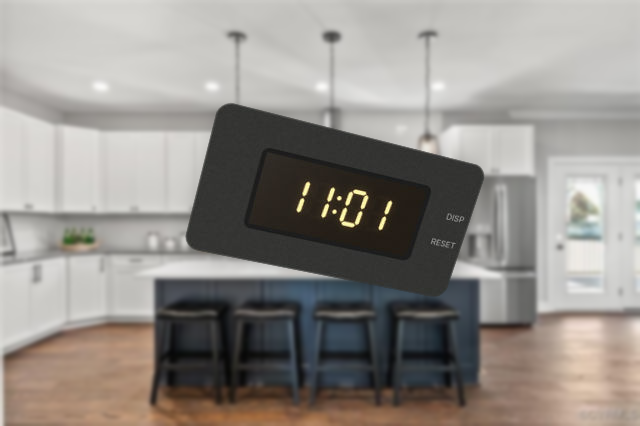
{"hour": 11, "minute": 1}
